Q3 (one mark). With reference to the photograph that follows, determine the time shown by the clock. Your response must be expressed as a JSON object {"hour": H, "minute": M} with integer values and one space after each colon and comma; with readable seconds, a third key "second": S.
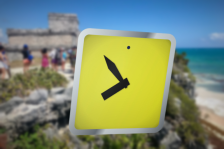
{"hour": 7, "minute": 53}
